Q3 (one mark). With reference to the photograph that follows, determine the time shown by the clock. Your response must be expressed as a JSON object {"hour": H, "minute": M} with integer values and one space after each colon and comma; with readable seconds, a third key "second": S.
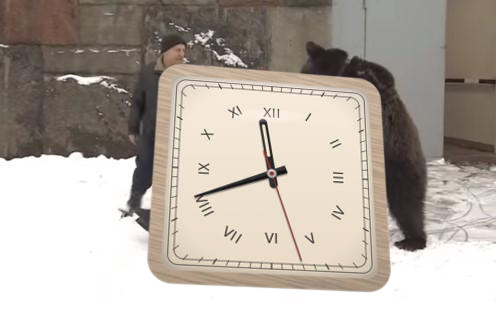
{"hour": 11, "minute": 41, "second": 27}
